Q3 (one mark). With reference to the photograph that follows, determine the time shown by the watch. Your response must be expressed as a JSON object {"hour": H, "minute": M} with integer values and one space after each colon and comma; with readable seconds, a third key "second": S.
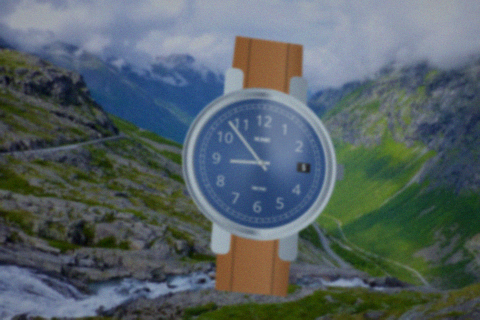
{"hour": 8, "minute": 53}
